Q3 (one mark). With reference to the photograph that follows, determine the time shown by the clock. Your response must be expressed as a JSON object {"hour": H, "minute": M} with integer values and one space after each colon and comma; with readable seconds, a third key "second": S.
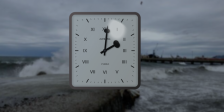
{"hour": 2, "minute": 1}
